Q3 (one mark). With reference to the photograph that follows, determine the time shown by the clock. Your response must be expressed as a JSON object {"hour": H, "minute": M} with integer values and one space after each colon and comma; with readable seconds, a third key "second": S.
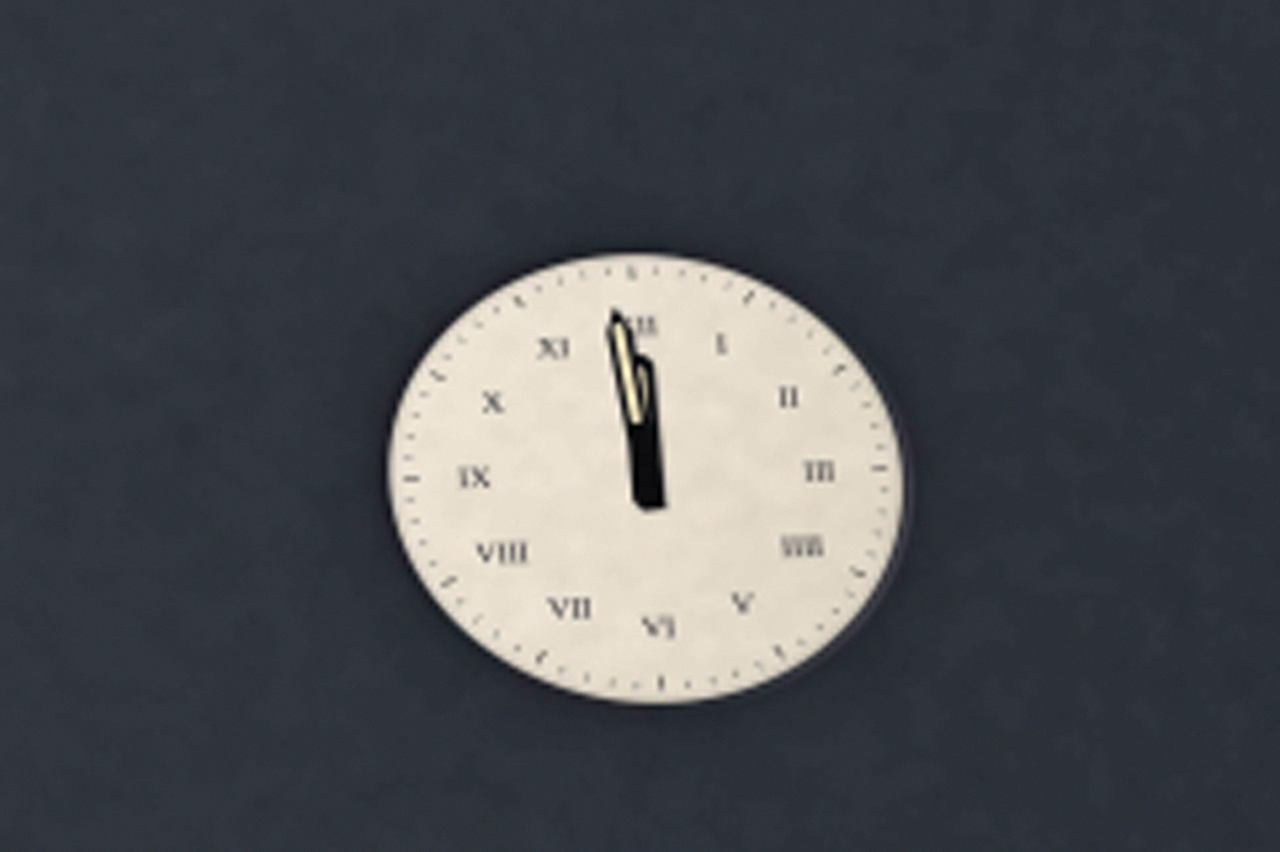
{"hour": 11, "minute": 59}
